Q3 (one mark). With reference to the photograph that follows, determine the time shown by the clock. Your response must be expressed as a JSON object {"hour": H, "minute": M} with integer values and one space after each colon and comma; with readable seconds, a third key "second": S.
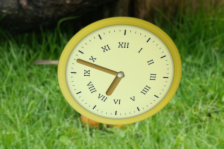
{"hour": 6, "minute": 48}
